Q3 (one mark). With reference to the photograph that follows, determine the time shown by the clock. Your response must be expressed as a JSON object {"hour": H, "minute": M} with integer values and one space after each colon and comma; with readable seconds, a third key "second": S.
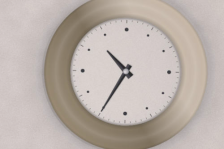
{"hour": 10, "minute": 35}
